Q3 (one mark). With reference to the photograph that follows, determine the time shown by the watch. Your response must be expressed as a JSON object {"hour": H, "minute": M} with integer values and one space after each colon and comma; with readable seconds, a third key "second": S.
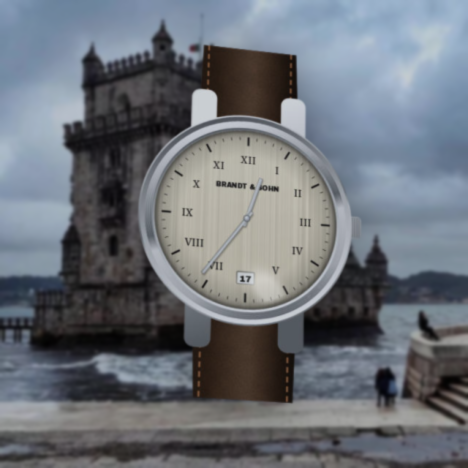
{"hour": 12, "minute": 36}
